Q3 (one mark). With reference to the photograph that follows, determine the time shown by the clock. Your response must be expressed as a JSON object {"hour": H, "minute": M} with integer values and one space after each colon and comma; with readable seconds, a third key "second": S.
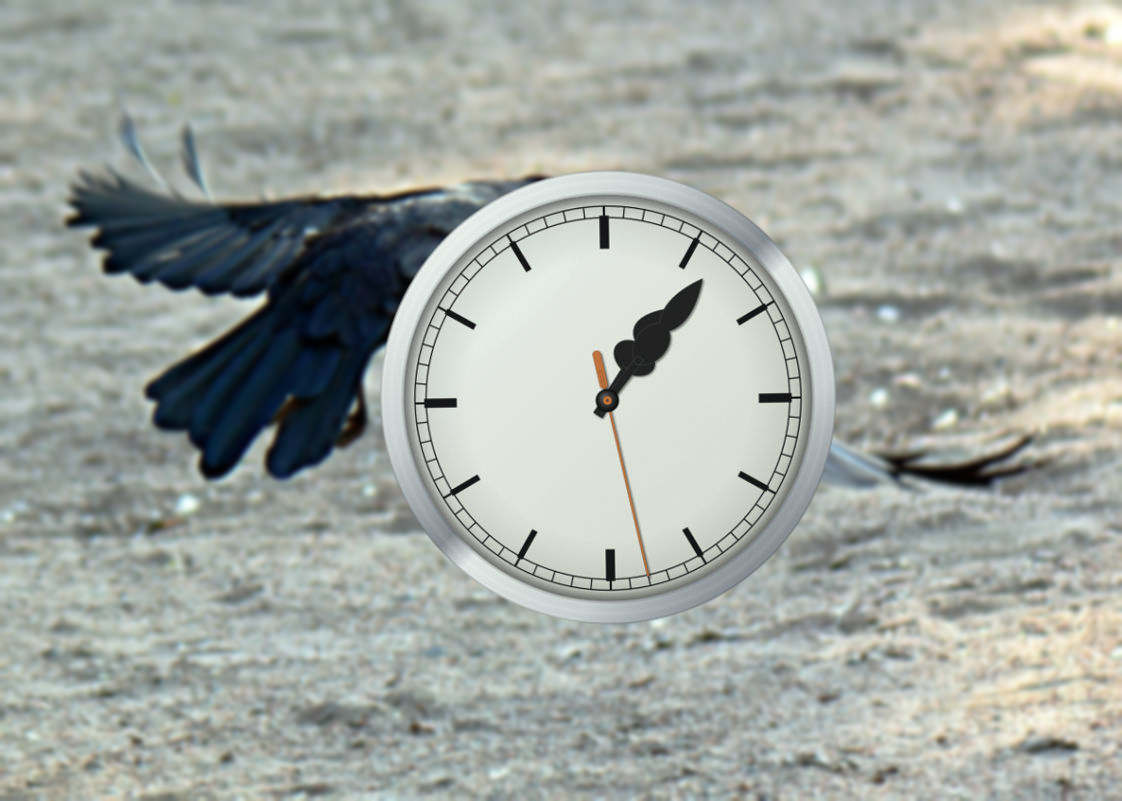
{"hour": 1, "minute": 6, "second": 28}
